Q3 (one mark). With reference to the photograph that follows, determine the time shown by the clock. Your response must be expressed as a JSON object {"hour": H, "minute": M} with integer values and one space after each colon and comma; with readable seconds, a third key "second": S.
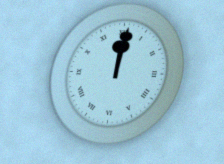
{"hour": 12, "minute": 1}
